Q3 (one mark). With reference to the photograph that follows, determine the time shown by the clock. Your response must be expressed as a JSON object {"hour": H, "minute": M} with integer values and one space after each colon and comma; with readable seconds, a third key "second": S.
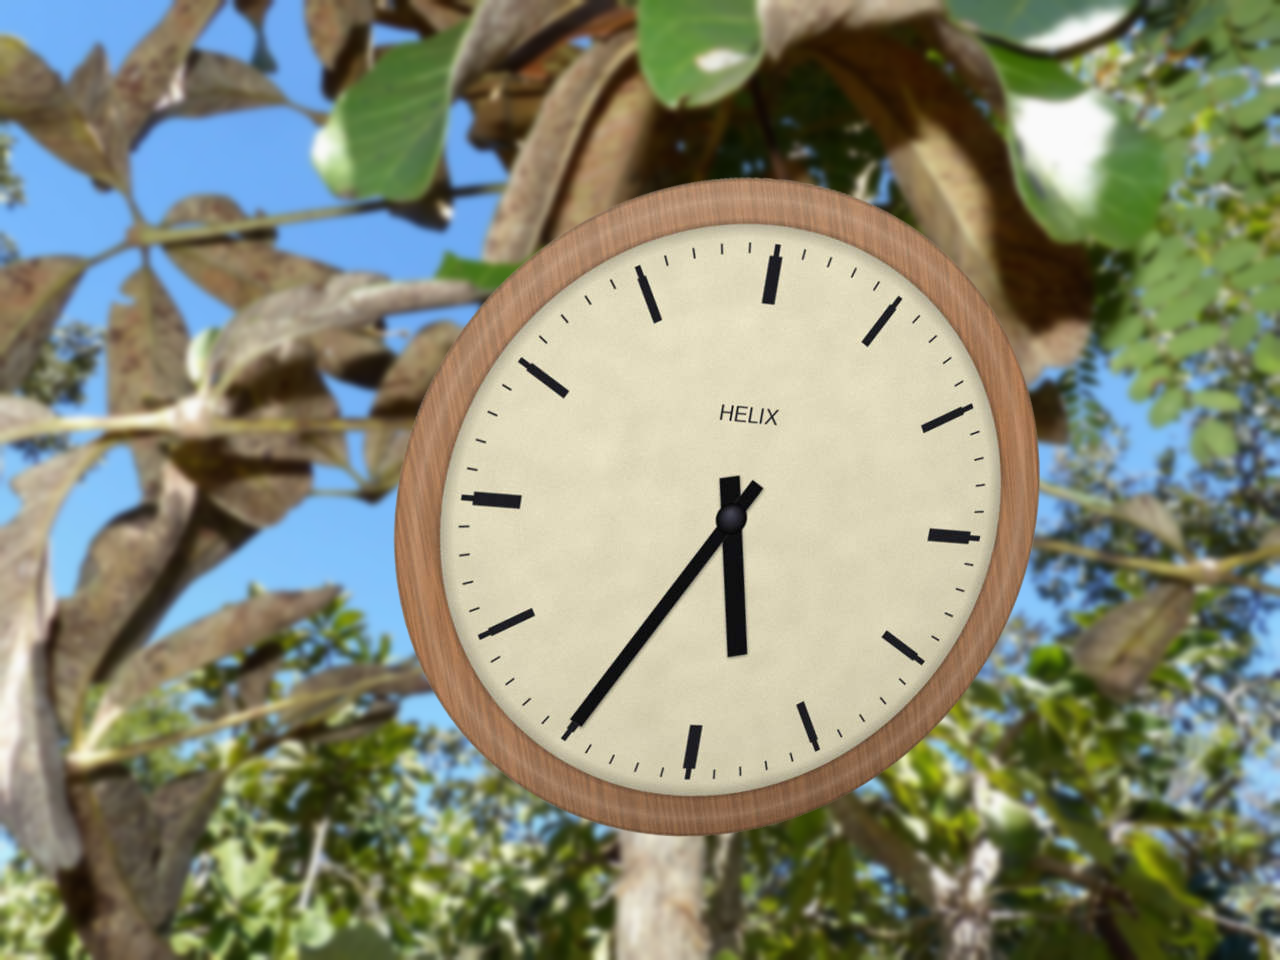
{"hour": 5, "minute": 35}
